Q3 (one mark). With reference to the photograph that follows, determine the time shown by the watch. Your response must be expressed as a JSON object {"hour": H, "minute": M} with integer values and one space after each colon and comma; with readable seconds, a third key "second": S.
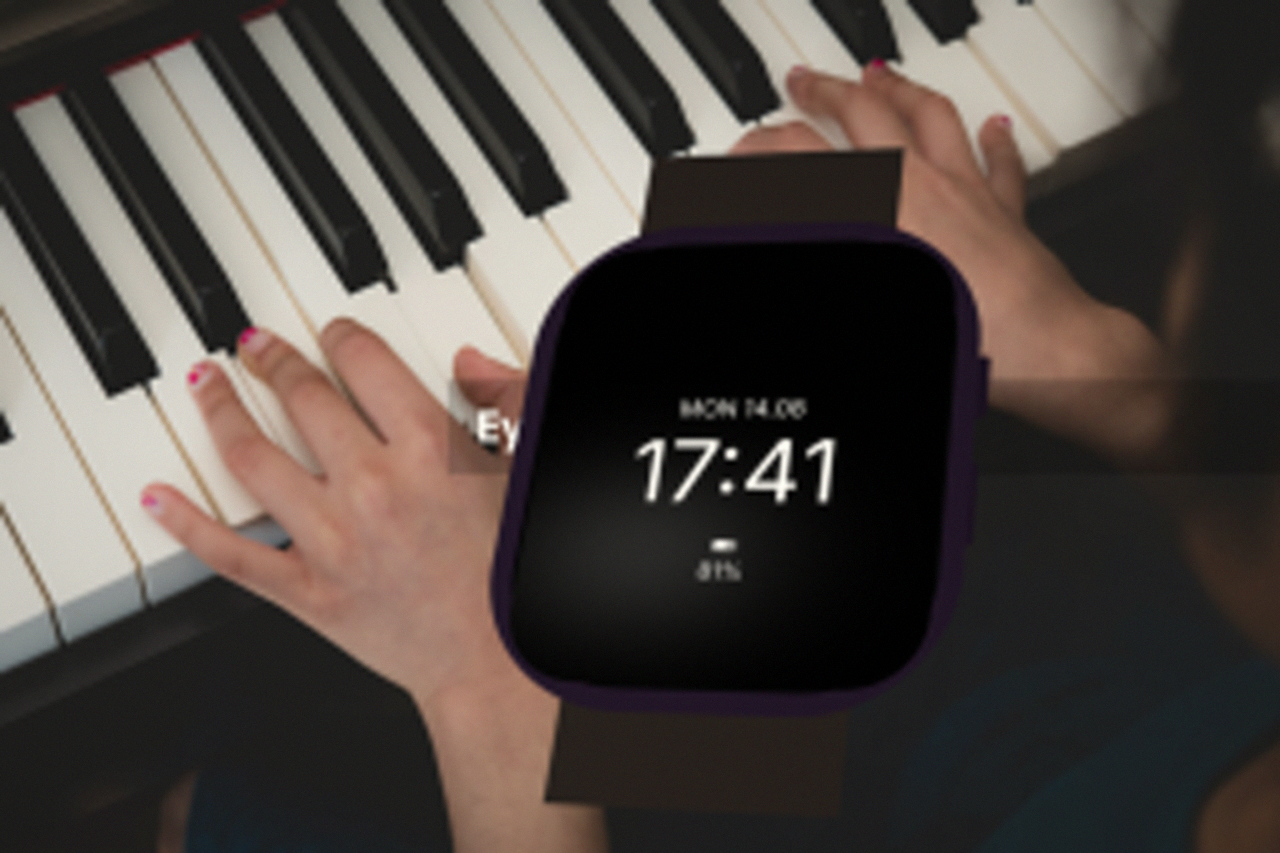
{"hour": 17, "minute": 41}
